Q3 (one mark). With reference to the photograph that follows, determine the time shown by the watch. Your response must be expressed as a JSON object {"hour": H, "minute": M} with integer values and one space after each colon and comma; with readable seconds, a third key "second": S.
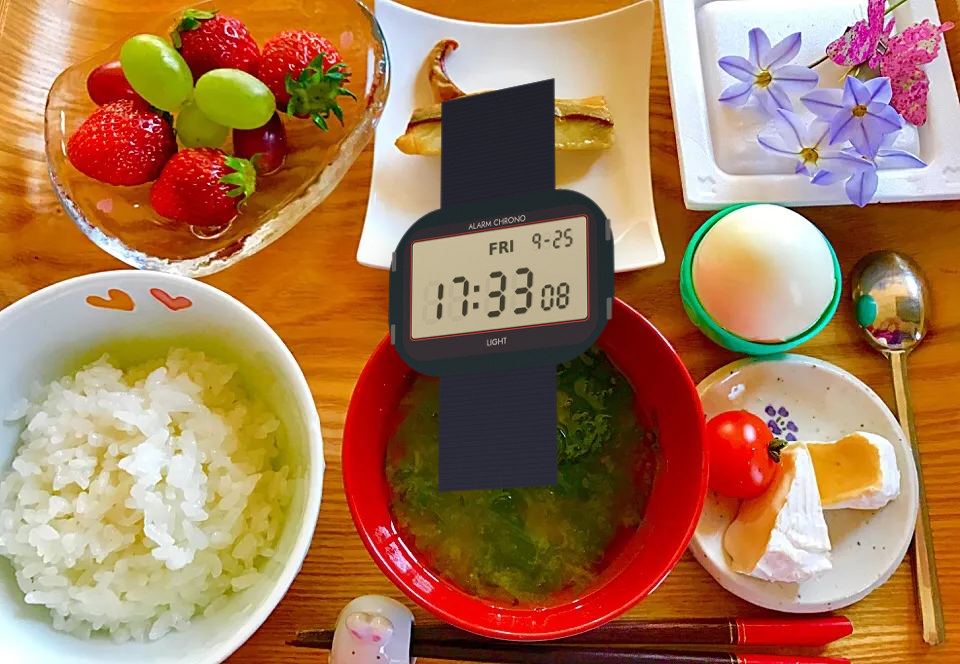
{"hour": 17, "minute": 33, "second": 8}
